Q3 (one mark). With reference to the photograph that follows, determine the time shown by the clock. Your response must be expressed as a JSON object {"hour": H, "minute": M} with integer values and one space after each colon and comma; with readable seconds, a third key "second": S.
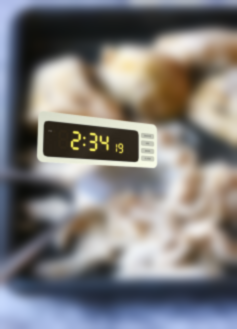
{"hour": 2, "minute": 34, "second": 19}
